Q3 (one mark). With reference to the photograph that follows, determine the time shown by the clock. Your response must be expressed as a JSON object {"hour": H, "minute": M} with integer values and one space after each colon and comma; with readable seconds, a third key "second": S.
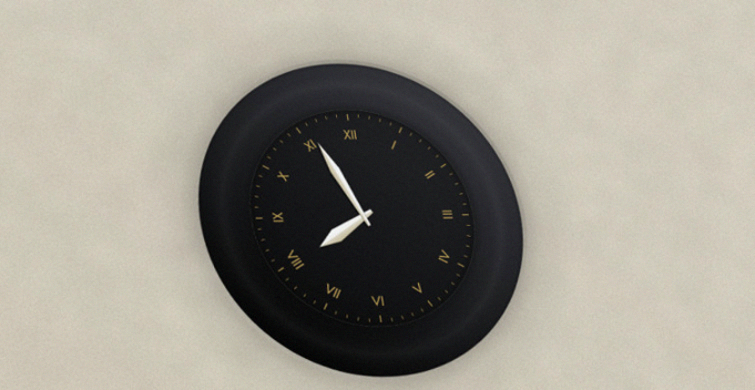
{"hour": 7, "minute": 56}
